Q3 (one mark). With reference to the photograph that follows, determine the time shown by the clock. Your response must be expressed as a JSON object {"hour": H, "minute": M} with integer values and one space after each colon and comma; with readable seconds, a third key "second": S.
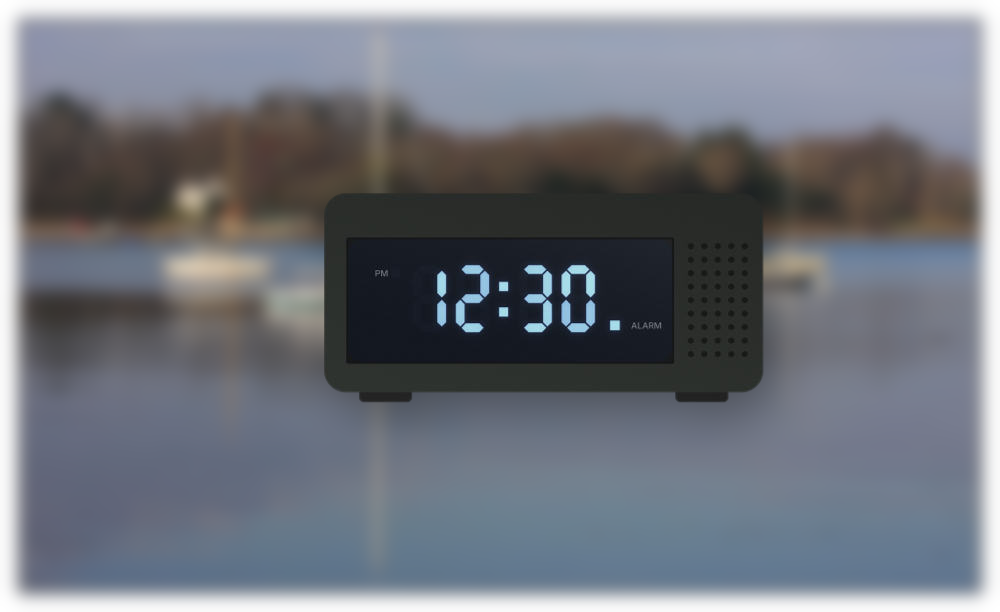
{"hour": 12, "minute": 30}
